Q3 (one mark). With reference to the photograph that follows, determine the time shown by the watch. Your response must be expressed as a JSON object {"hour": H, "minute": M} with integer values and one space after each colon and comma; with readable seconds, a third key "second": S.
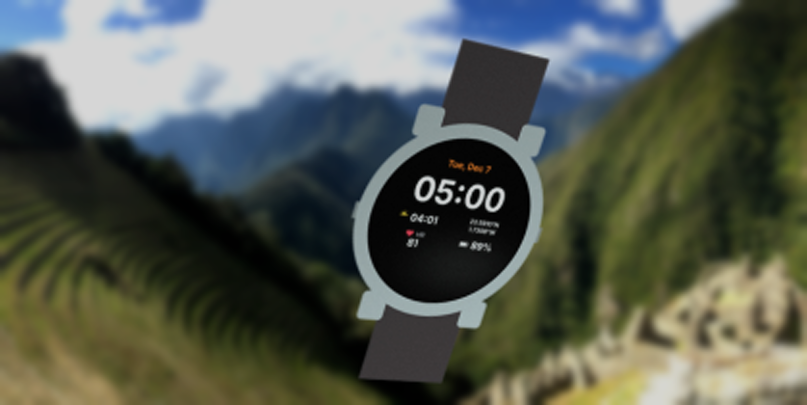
{"hour": 5, "minute": 0}
